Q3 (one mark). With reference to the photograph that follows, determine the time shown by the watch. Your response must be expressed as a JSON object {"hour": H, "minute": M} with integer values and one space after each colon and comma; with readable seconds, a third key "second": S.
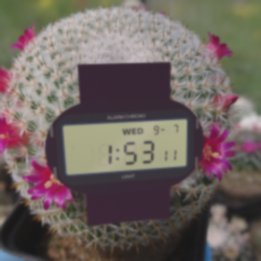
{"hour": 1, "minute": 53, "second": 11}
